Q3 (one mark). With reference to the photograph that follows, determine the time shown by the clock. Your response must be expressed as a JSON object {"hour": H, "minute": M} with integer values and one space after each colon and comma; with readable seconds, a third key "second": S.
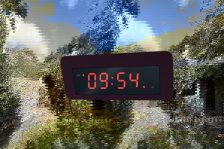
{"hour": 9, "minute": 54}
